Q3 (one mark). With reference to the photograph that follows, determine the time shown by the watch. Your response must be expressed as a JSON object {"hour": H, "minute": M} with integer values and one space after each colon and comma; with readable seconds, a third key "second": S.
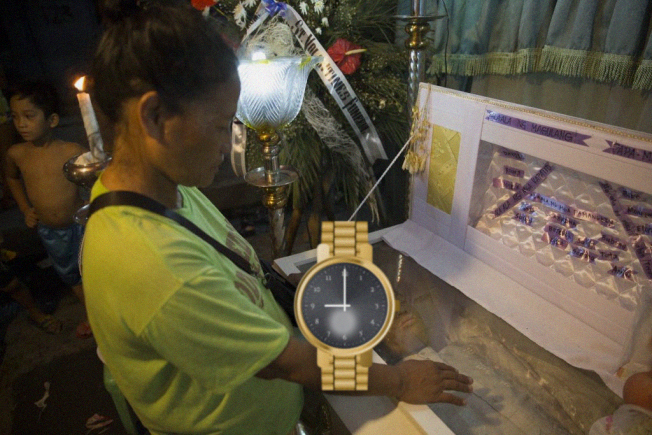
{"hour": 9, "minute": 0}
